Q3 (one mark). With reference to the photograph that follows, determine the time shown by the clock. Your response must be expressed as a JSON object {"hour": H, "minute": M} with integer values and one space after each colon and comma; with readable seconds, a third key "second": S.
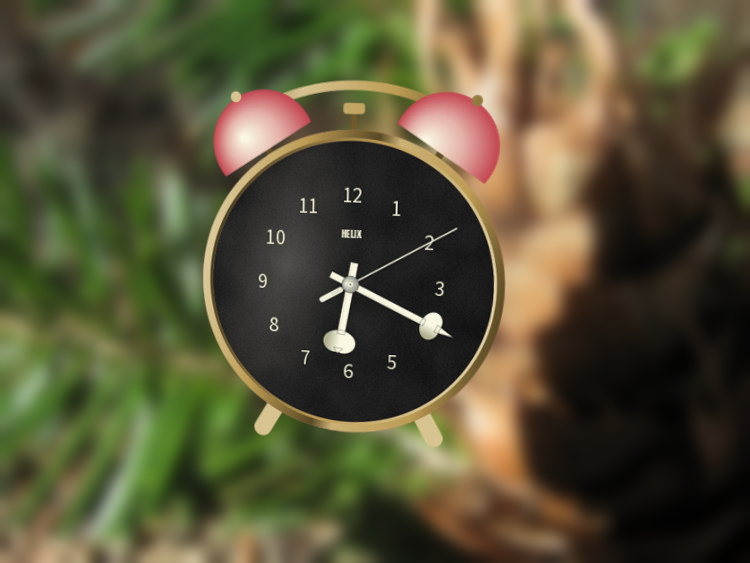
{"hour": 6, "minute": 19, "second": 10}
